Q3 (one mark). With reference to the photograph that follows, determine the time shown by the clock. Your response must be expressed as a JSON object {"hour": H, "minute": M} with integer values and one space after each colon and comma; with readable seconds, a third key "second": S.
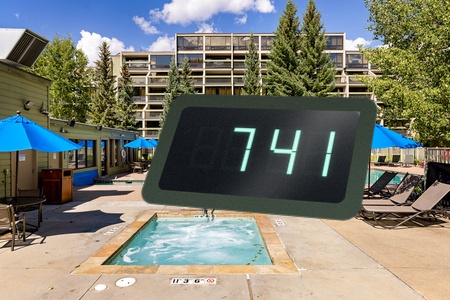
{"hour": 7, "minute": 41}
